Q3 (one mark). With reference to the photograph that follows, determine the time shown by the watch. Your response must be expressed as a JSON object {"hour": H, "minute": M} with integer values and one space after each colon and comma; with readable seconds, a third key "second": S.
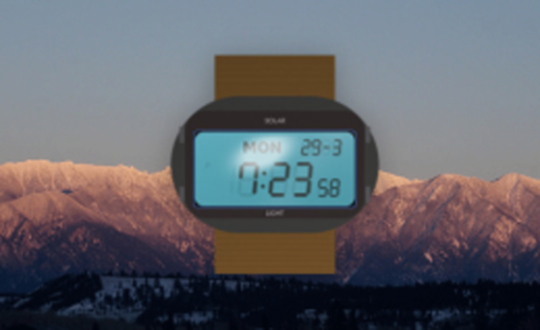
{"hour": 7, "minute": 23, "second": 58}
